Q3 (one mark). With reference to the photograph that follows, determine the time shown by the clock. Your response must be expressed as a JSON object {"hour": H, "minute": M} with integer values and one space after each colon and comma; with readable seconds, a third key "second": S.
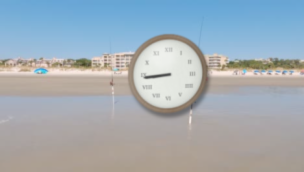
{"hour": 8, "minute": 44}
